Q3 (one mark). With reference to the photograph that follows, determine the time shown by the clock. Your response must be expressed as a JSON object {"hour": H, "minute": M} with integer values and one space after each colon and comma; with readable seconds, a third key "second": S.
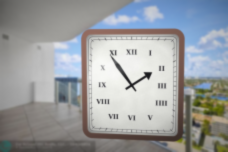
{"hour": 1, "minute": 54}
